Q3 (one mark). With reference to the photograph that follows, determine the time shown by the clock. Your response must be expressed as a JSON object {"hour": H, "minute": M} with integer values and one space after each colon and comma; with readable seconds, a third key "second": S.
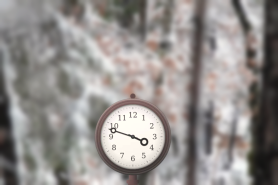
{"hour": 3, "minute": 48}
